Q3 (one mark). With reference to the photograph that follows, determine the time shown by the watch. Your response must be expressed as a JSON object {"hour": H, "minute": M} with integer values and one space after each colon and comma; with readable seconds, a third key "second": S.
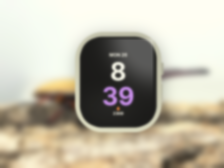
{"hour": 8, "minute": 39}
